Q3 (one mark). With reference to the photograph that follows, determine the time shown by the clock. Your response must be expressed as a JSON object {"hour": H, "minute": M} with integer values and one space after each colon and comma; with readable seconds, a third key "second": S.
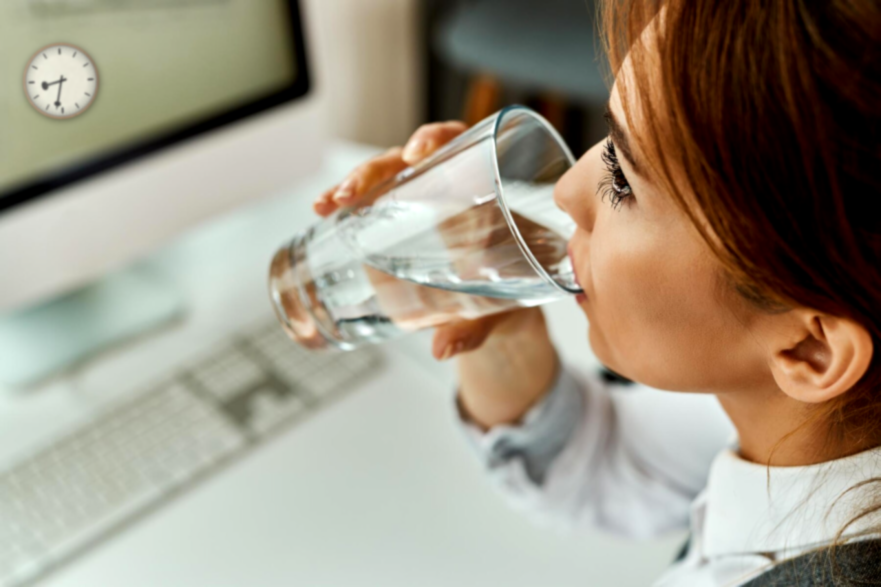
{"hour": 8, "minute": 32}
